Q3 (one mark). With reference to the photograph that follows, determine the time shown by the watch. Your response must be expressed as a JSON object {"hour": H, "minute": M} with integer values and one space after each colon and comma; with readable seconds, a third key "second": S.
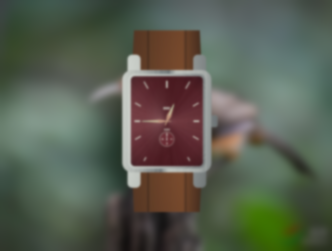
{"hour": 12, "minute": 45}
